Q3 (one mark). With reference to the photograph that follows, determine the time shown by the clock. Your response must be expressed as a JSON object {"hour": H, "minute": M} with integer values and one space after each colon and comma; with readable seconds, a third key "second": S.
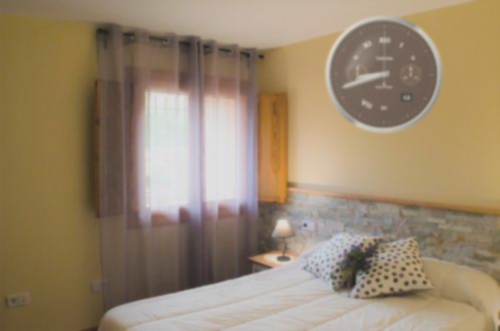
{"hour": 8, "minute": 42}
